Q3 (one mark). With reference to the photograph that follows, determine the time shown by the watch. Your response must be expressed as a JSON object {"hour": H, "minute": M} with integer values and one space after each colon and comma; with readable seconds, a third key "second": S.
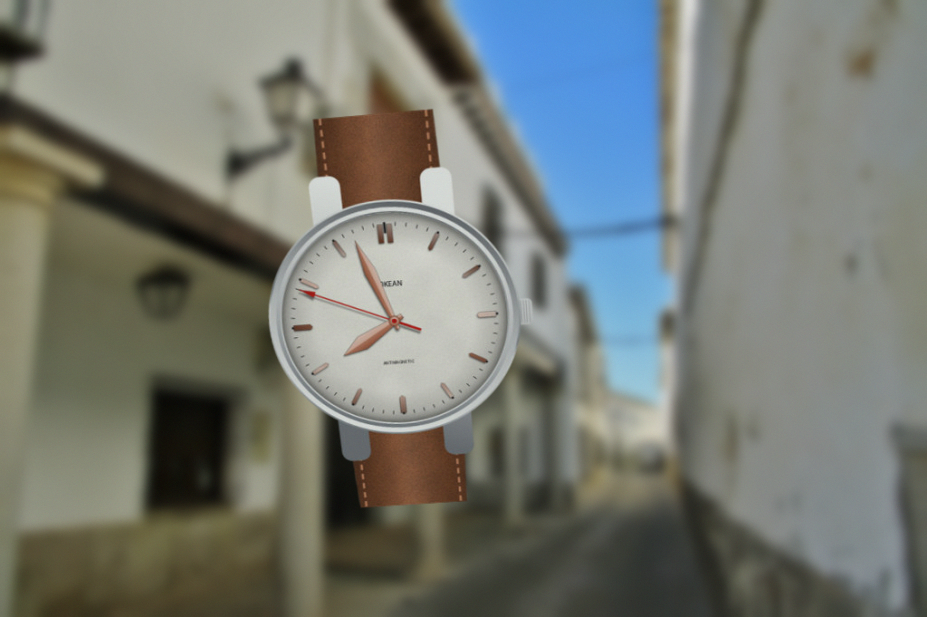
{"hour": 7, "minute": 56, "second": 49}
